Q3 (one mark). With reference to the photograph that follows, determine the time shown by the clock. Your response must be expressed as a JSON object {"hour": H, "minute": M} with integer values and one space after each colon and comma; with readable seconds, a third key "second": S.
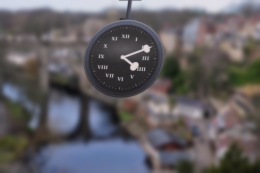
{"hour": 4, "minute": 11}
